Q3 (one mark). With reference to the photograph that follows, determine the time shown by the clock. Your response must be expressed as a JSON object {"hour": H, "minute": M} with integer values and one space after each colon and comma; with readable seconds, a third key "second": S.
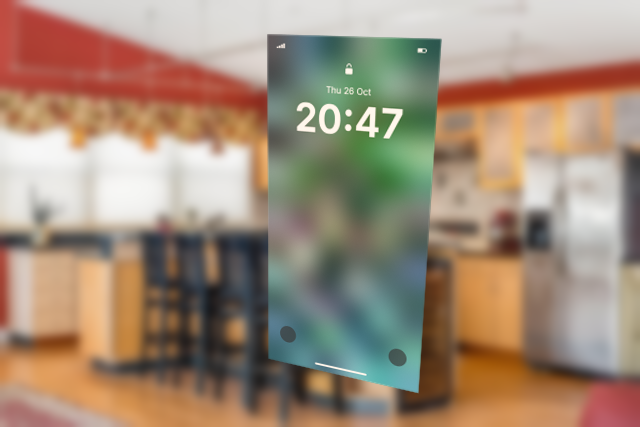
{"hour": 20, "minute": 47}
